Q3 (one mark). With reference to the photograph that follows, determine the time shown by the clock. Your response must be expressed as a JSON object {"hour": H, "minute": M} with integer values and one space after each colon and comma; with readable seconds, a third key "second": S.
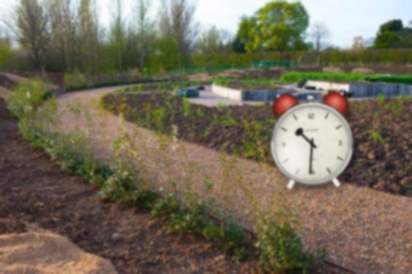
{"hour": 10, "minute": 31}
